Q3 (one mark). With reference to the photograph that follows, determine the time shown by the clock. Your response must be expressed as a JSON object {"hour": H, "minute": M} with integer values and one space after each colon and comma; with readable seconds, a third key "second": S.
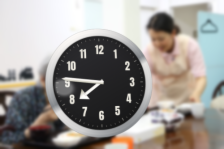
{"hour": 7, "minute": 46}
